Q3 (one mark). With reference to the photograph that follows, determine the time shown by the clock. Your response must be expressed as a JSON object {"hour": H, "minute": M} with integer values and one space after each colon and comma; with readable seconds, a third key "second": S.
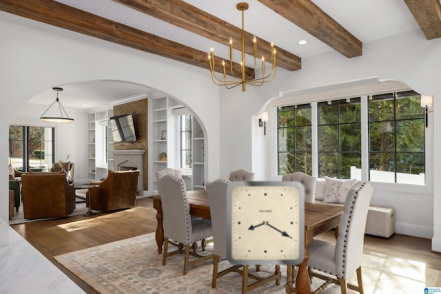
{"hour": 8, "minute": 20}
